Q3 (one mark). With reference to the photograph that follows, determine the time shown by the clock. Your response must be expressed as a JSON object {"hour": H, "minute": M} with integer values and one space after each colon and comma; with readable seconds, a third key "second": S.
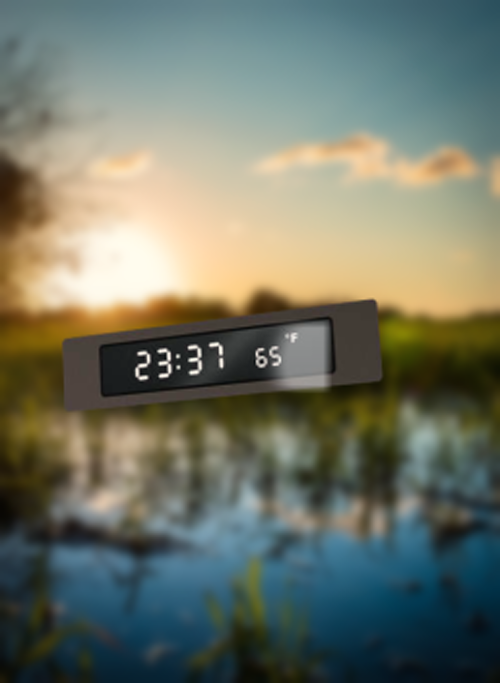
{"hour": 23, "minute": 37}
